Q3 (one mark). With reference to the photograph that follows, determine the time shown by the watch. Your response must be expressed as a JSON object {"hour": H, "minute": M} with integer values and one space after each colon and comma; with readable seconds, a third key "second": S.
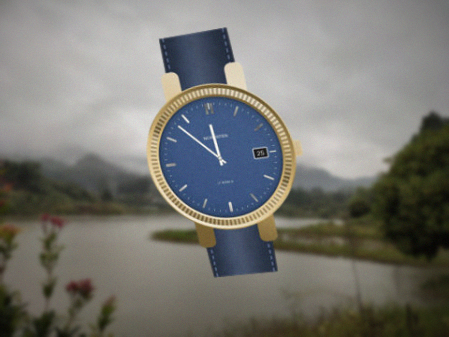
{"hour": 11, "minute": 53}
